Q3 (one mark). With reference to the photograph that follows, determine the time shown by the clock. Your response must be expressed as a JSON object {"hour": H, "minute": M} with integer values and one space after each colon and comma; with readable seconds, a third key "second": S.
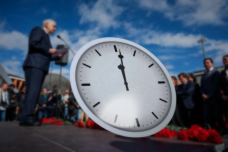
{"hour": 12, "minute": 1}
